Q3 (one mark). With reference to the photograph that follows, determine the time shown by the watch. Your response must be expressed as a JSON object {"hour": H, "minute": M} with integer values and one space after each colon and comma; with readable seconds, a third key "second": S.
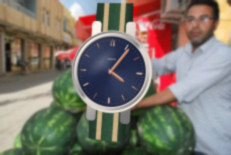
{"hour": 4, "minute": 6}
